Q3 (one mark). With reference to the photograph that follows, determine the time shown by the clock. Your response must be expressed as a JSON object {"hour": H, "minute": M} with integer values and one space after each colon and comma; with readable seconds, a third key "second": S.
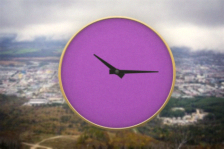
{"hour": 10, "minute": 15}
